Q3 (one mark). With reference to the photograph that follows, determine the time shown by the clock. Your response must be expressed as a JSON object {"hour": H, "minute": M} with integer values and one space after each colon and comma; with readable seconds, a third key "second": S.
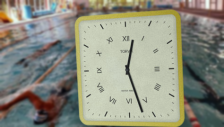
{"hour": 12, "minute": 27}
